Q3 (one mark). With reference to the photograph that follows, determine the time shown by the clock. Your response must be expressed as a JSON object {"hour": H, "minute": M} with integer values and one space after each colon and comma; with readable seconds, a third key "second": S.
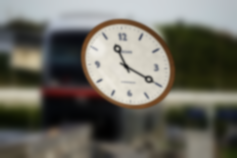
{"hour": 11, "minute": 20}
